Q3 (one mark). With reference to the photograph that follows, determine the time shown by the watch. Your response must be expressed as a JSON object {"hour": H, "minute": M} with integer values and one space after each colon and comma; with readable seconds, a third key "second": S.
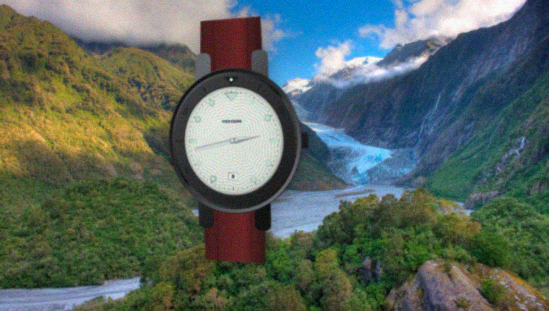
{"hour": 2, "minute": 43}
